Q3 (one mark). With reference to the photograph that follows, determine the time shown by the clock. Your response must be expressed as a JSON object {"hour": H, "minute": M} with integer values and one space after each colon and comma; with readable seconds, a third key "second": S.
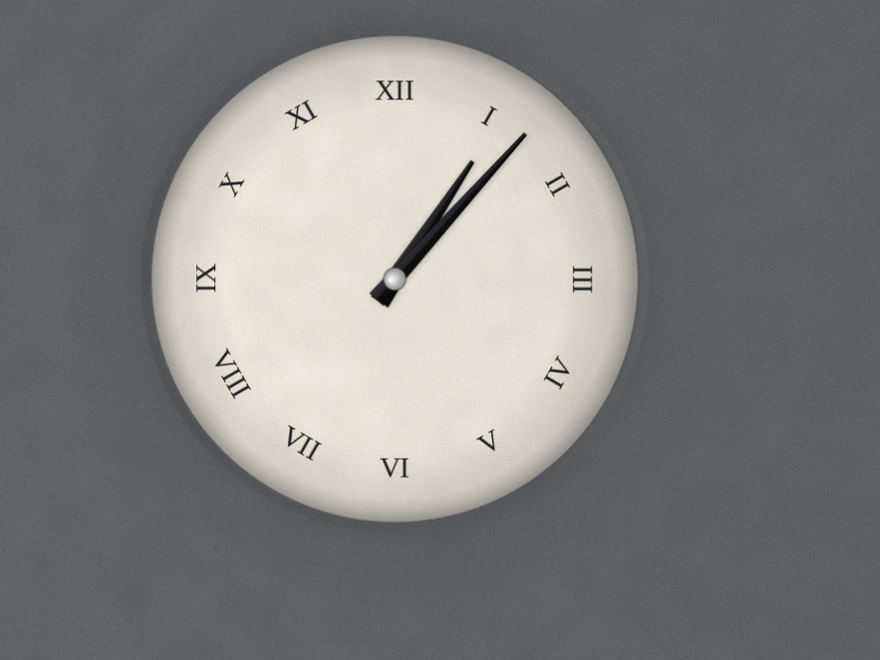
{"hour": 1, "minute": 7}
